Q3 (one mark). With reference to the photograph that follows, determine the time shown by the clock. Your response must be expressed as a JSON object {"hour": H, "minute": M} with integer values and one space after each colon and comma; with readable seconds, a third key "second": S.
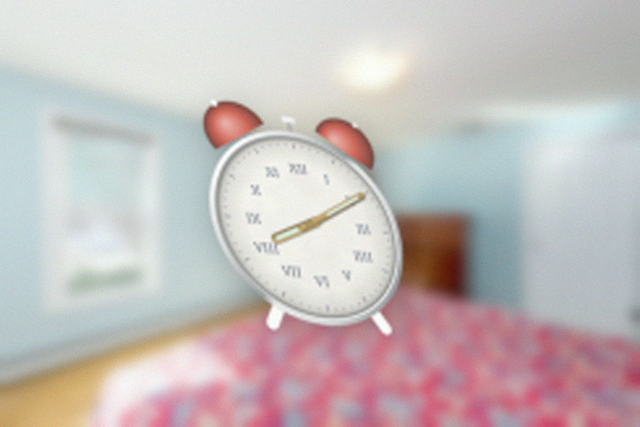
{"hour": 8, "minute": 10}
